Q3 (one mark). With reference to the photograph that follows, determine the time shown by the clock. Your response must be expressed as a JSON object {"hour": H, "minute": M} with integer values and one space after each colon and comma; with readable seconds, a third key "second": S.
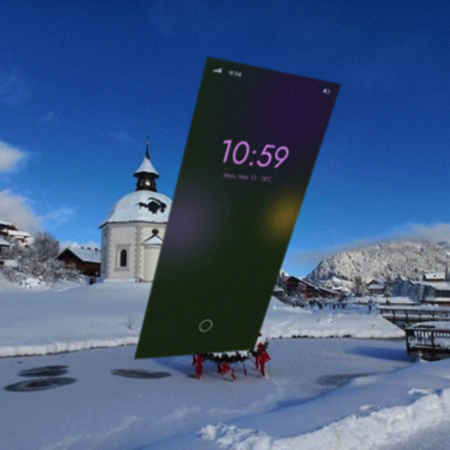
{"hour": 10, "minute": 59}
